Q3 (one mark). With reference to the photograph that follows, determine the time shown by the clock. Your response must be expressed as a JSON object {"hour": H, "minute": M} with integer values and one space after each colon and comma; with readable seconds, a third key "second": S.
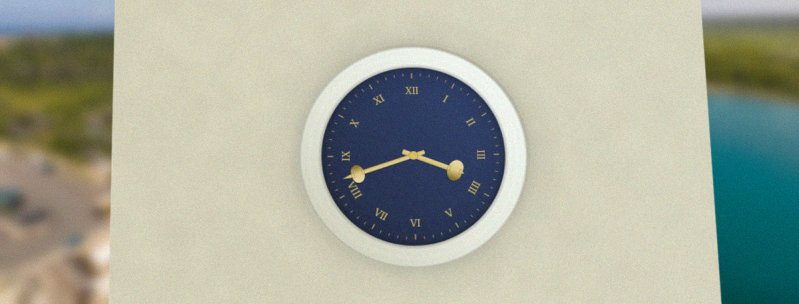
{"hour": 3, "minute": 42}
